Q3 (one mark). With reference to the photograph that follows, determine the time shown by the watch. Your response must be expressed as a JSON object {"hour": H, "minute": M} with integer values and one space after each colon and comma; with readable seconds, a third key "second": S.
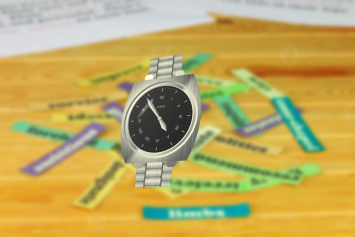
{"hour": 4, "minute": 54}
